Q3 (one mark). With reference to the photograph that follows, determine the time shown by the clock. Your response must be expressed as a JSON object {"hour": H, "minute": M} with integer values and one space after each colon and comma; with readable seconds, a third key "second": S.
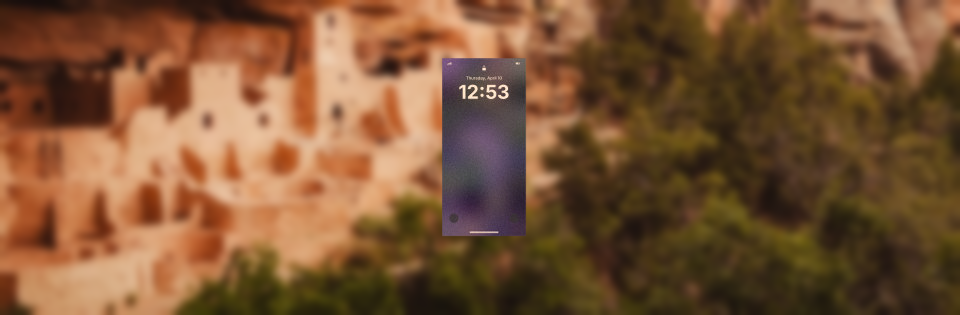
{"hour": 12, "minute": 53}
